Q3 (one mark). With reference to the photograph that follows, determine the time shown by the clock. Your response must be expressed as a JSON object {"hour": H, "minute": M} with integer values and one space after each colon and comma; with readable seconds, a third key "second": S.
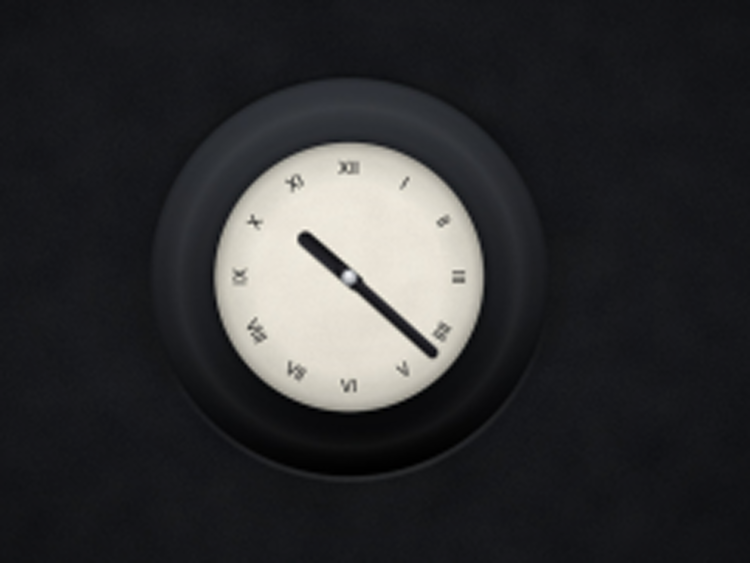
{"hour": 10, "minute": 22}
